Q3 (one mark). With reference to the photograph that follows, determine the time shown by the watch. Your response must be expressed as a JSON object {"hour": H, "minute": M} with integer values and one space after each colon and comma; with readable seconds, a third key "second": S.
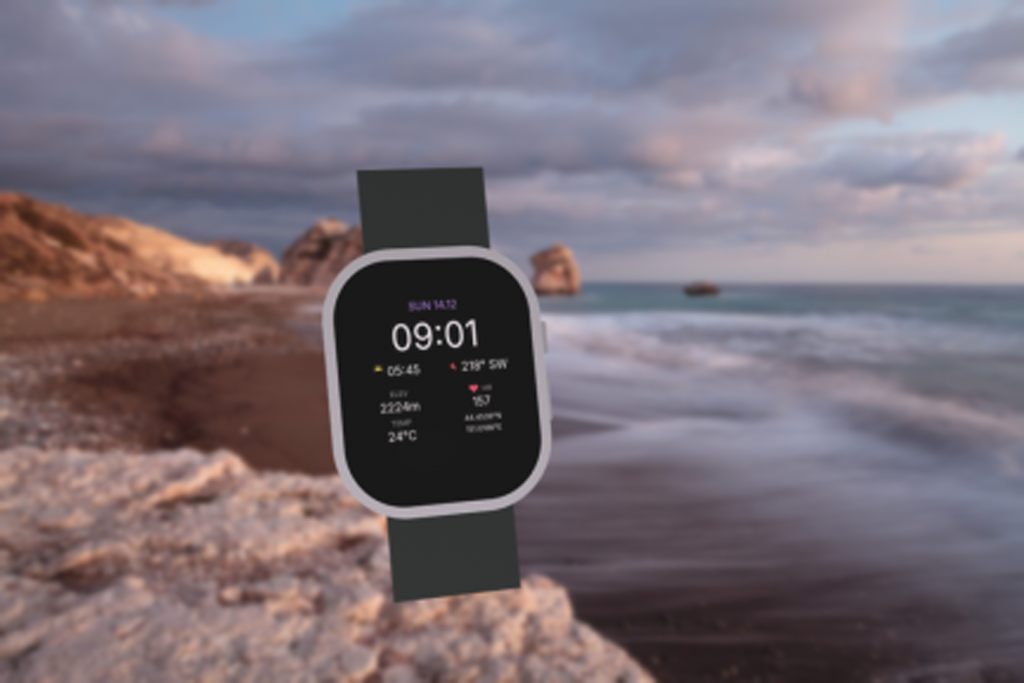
{"hour": 9, "minute": 1}
